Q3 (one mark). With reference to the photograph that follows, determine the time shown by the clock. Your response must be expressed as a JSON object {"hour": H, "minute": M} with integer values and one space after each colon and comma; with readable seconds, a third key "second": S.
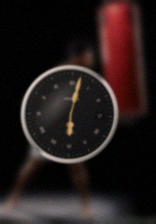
{"hour": 6, "minute": 2}
